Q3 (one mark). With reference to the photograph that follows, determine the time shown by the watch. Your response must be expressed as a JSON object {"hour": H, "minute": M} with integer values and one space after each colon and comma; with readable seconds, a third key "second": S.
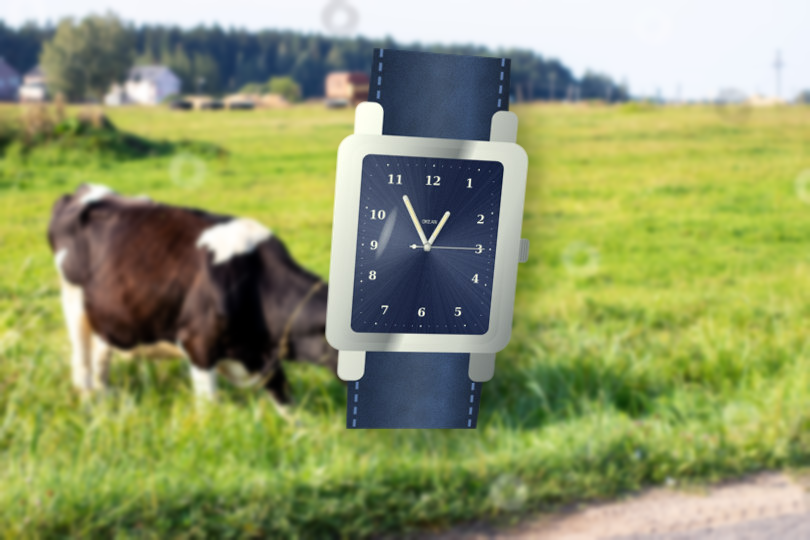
{"hour": 12, "minute": 55, "second": 15}
